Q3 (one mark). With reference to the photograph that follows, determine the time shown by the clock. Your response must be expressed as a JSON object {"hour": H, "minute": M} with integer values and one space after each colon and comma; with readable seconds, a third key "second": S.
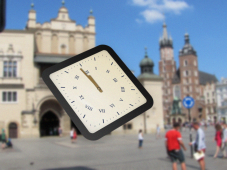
{"hour": 11, "minute": 59}
